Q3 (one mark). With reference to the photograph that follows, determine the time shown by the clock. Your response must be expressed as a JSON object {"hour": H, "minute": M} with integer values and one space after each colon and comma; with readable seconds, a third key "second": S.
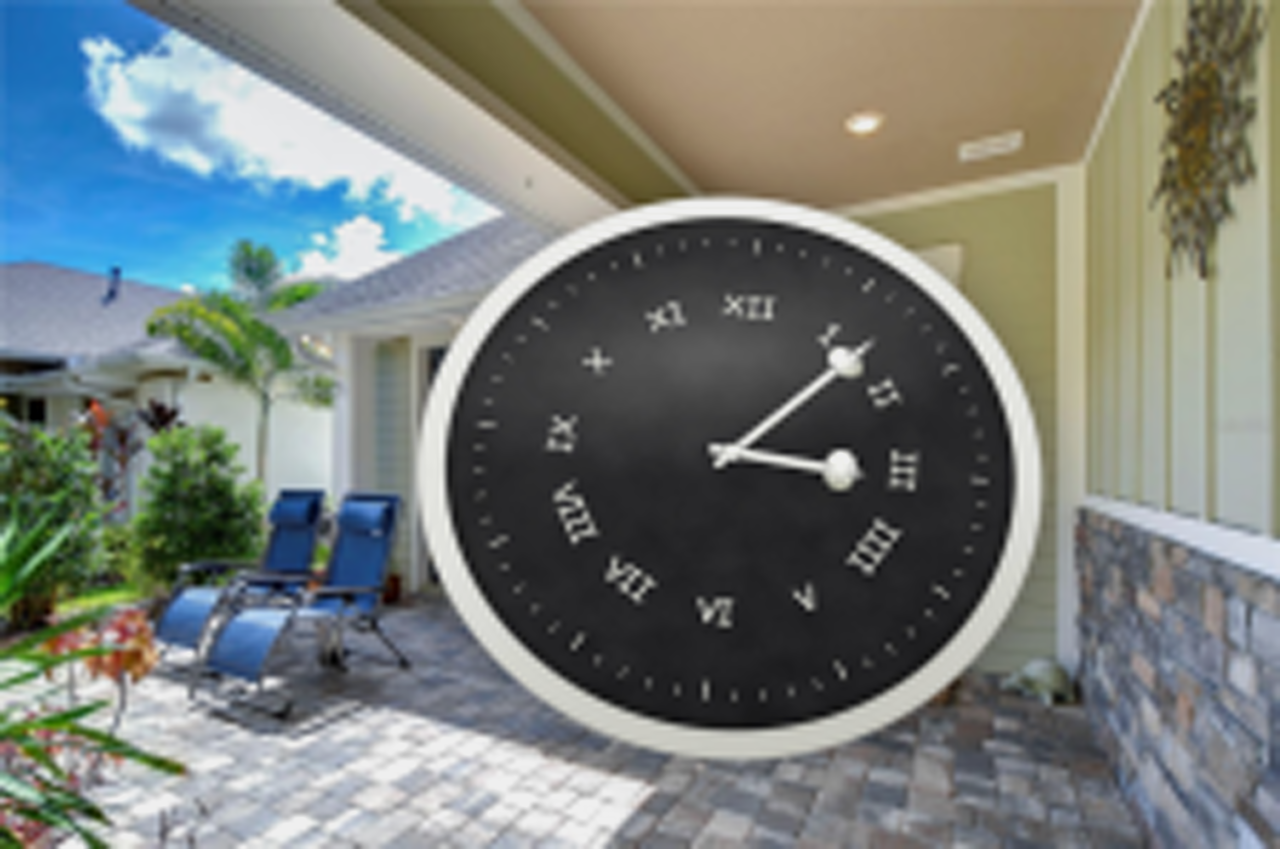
{"hour": 3, "minute": 7}
